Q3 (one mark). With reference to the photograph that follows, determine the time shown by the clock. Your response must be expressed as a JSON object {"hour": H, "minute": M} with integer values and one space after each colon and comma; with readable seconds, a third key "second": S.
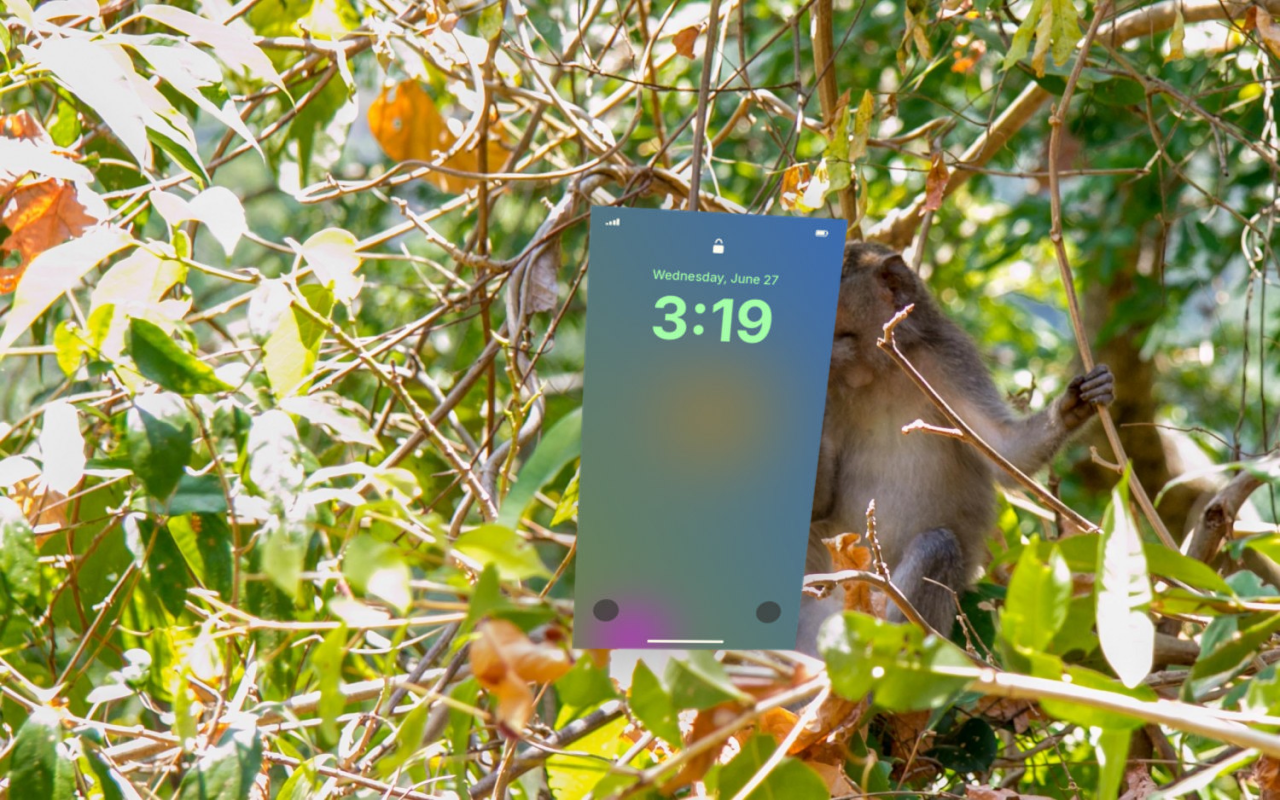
{"hour": 3, "minute": 19}
